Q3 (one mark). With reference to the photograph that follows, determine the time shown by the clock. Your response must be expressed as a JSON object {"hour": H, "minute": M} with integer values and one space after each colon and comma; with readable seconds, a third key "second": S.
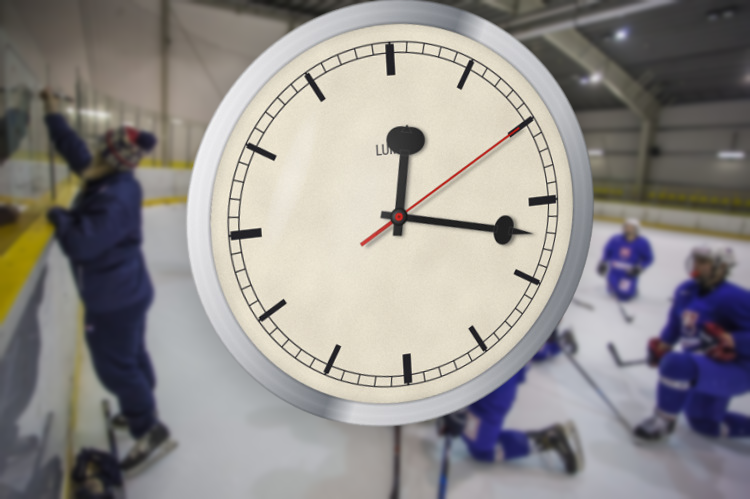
{"hour": 12, "minute": 17, "second": 10}
